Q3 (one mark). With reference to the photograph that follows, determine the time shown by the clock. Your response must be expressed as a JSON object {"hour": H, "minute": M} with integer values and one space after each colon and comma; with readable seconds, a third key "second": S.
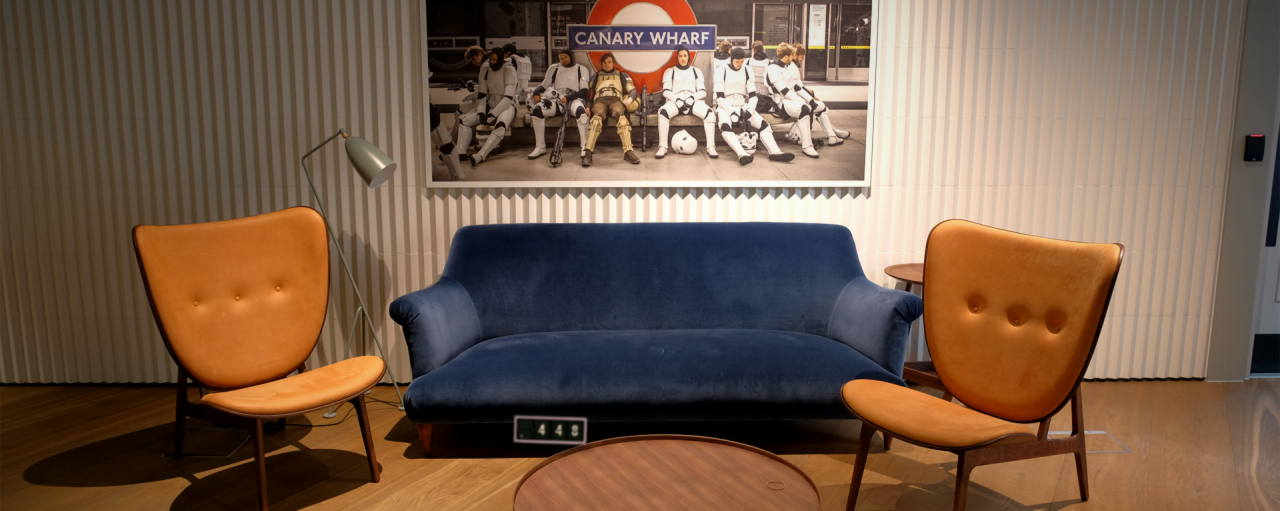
{"hour": 4, "minute": 48}
